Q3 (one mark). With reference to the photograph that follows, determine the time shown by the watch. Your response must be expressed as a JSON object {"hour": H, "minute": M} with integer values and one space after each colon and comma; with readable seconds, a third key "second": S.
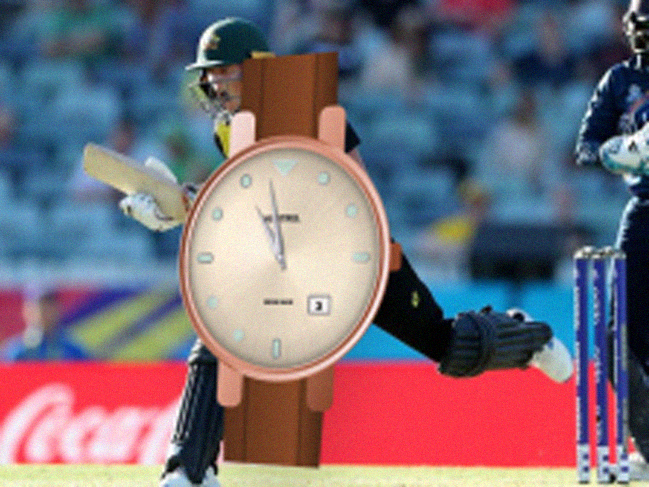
{"hour": 10, "minute": 58}
